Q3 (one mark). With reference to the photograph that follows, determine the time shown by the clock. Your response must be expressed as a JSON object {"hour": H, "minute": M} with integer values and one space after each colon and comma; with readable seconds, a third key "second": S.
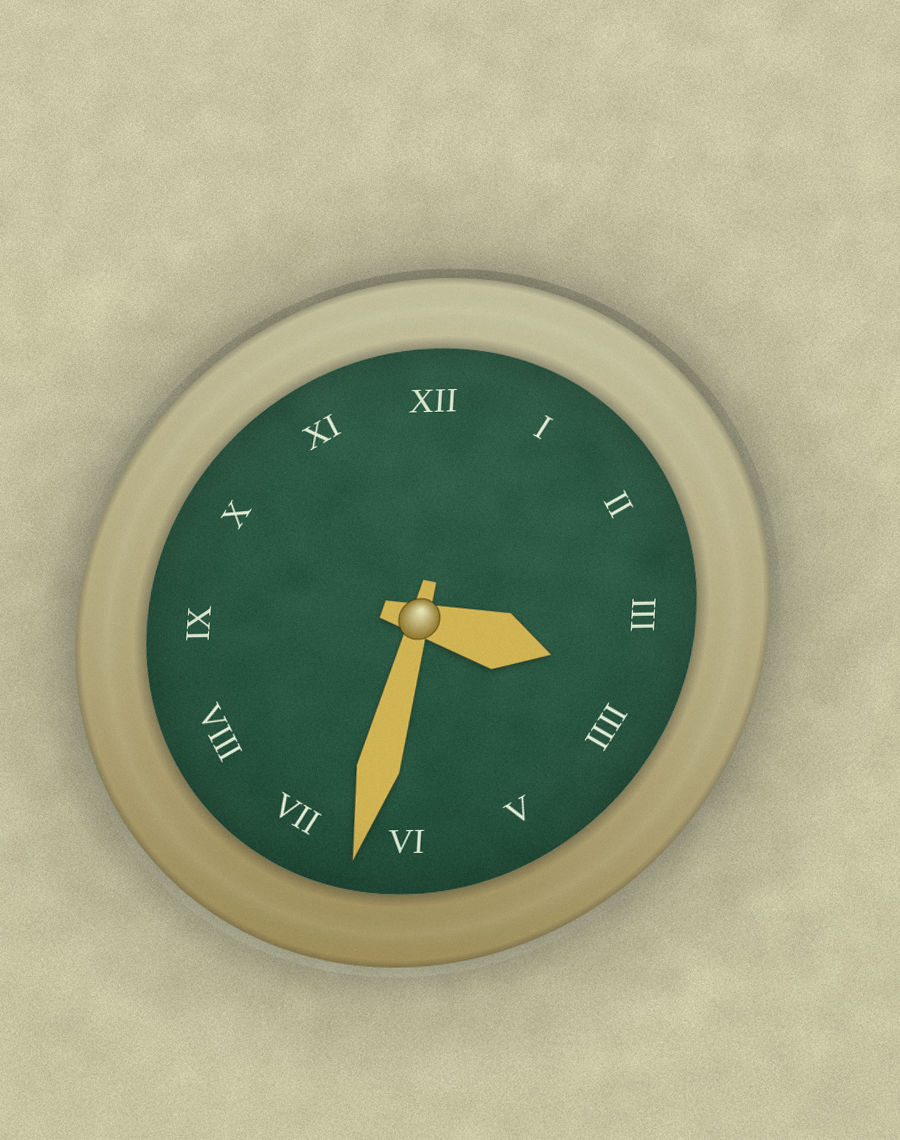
{"hour": 3, "minute": 32}
